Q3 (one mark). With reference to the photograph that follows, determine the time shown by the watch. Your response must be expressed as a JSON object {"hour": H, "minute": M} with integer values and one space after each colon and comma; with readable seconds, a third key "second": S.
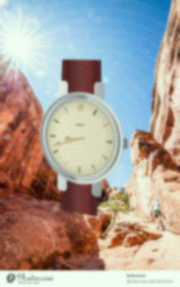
{"hour": 8, "minute": 42}
